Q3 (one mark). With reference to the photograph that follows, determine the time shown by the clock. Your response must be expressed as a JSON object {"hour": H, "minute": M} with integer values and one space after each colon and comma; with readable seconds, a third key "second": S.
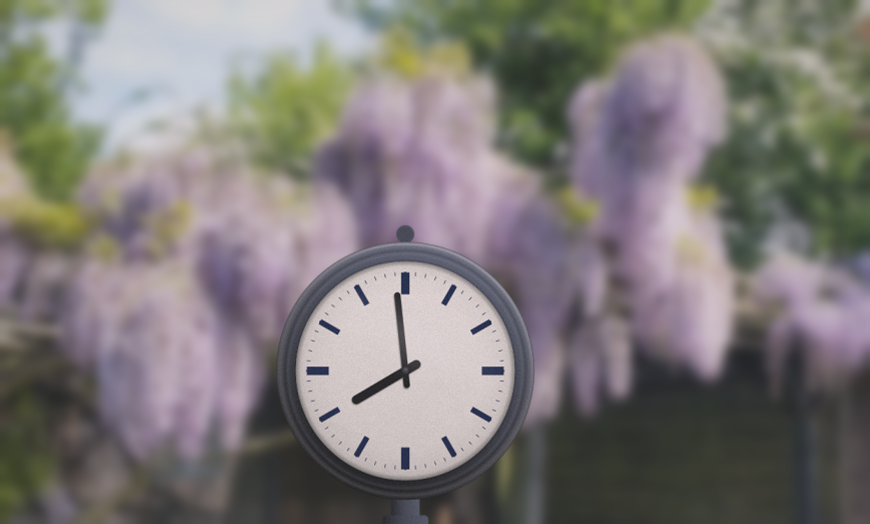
{"hour": 7, "minute": 59}
